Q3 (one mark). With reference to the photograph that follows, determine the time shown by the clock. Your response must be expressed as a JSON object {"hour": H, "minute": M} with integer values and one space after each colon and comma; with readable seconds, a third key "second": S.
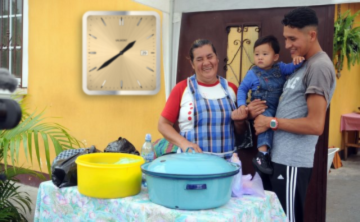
{"hour": 1, "minute": 39}
